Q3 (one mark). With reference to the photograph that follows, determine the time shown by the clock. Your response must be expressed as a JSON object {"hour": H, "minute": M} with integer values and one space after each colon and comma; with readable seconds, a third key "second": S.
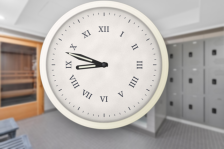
{"hour": 8, "minute": 48}
